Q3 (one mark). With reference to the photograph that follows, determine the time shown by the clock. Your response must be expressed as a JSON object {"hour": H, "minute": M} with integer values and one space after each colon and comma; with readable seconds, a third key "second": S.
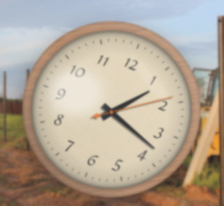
{"hour": 1, "minute": 18, "second": 9}
